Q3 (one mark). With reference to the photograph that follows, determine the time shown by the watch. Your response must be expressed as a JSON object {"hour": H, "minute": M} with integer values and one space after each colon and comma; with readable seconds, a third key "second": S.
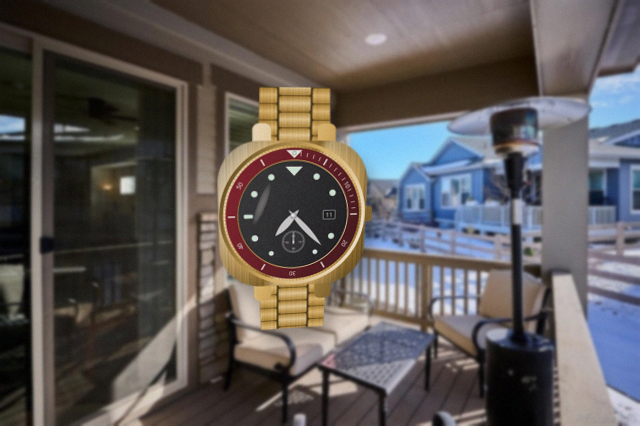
{"hour": 7, "minute": 23}
